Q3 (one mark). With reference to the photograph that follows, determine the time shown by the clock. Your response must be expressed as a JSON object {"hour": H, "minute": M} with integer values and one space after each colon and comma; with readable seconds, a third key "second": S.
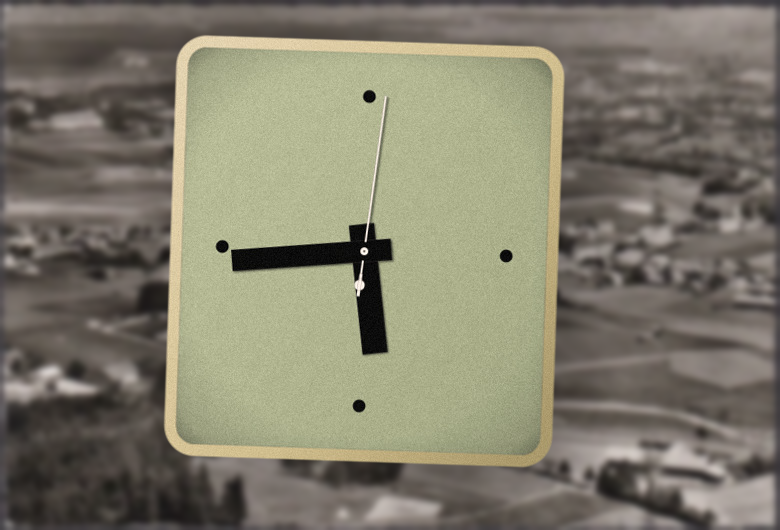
{"hour": 5, "minute": 44, "second": 1}
